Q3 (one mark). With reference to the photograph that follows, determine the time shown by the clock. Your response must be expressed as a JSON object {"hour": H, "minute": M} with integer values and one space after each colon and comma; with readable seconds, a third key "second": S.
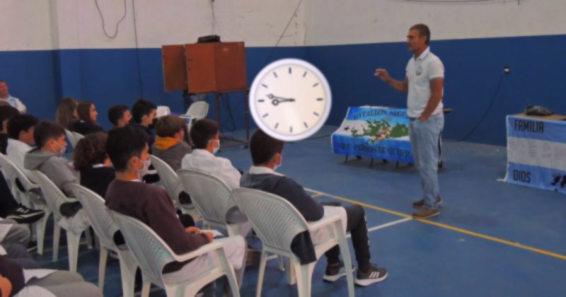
{"hour": 8, "minute": 47}
